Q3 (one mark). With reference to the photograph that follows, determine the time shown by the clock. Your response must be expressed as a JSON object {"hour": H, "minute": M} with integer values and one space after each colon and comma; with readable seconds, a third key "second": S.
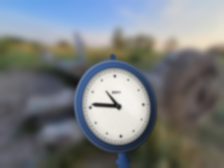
{"hour": 10, "minute": 46}
